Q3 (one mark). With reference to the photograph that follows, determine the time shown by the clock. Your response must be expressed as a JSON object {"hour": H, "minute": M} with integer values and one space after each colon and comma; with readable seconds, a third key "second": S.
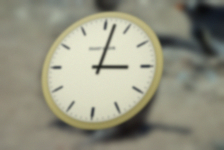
{"hour": 3, "minute": 2}
